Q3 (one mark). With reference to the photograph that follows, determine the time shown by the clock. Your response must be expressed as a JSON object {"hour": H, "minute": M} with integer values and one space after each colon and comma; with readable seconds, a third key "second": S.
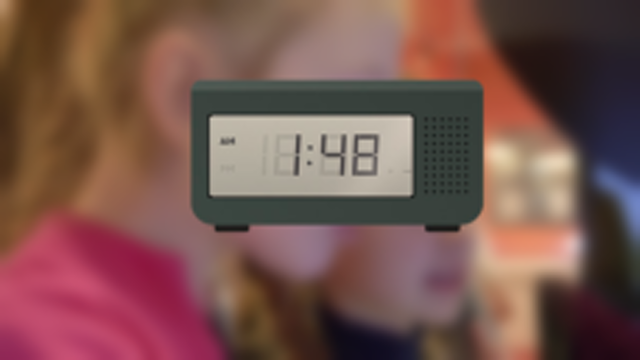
{"hour": 1, "minute": 48}
